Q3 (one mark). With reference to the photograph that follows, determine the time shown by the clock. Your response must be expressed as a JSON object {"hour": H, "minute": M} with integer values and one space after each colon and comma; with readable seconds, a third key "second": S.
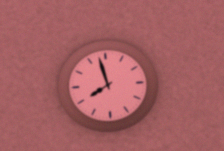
{"hour": 7, "minute": 58}
